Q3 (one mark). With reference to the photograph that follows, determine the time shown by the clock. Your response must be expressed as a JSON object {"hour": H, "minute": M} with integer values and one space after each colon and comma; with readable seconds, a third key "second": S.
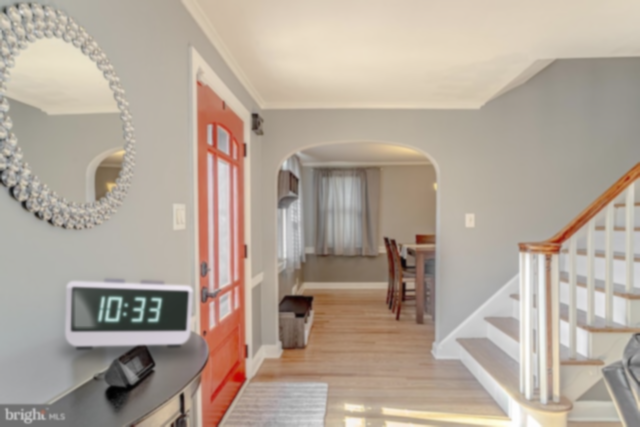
{"hour": 10, "minute": 33}
